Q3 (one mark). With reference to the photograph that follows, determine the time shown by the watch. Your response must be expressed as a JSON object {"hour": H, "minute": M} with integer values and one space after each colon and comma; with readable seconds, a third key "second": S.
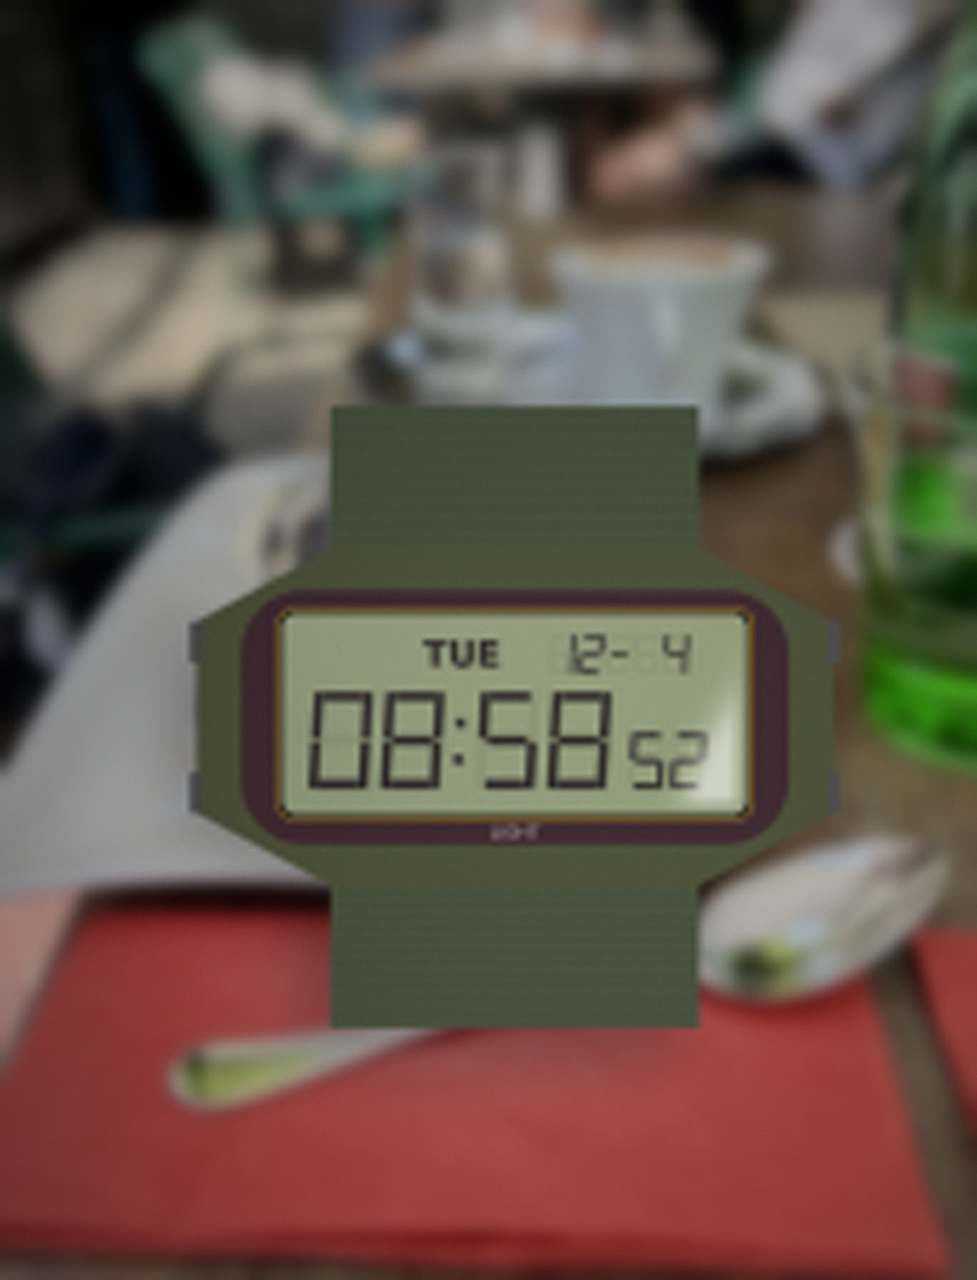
{"hour": 8, "minute": 58, "second": 52}
